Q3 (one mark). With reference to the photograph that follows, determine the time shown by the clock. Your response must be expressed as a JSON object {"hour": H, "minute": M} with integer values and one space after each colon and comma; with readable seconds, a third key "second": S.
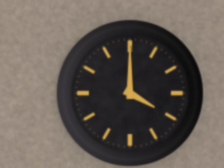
{"hour": 4, "minute": 0}
